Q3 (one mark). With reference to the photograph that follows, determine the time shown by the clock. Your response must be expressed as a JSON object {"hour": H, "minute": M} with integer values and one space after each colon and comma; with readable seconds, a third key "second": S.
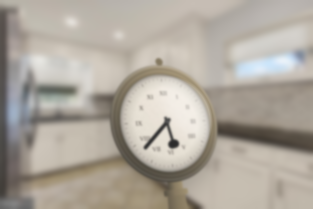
{"hour": 5, "minute": 38}
